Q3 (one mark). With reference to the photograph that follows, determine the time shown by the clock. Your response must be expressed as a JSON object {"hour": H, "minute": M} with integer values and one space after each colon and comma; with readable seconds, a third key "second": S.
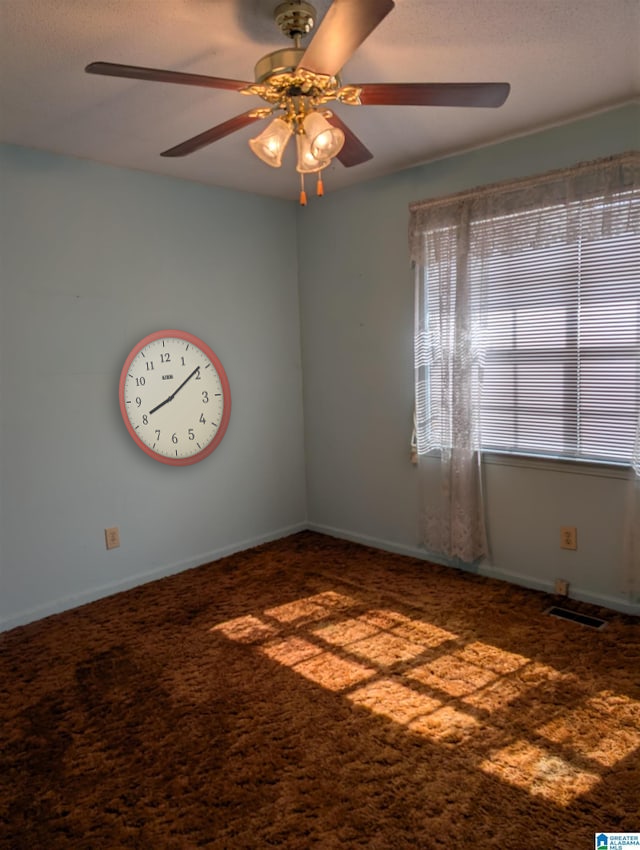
{"hour": 8, "minute": 9}
